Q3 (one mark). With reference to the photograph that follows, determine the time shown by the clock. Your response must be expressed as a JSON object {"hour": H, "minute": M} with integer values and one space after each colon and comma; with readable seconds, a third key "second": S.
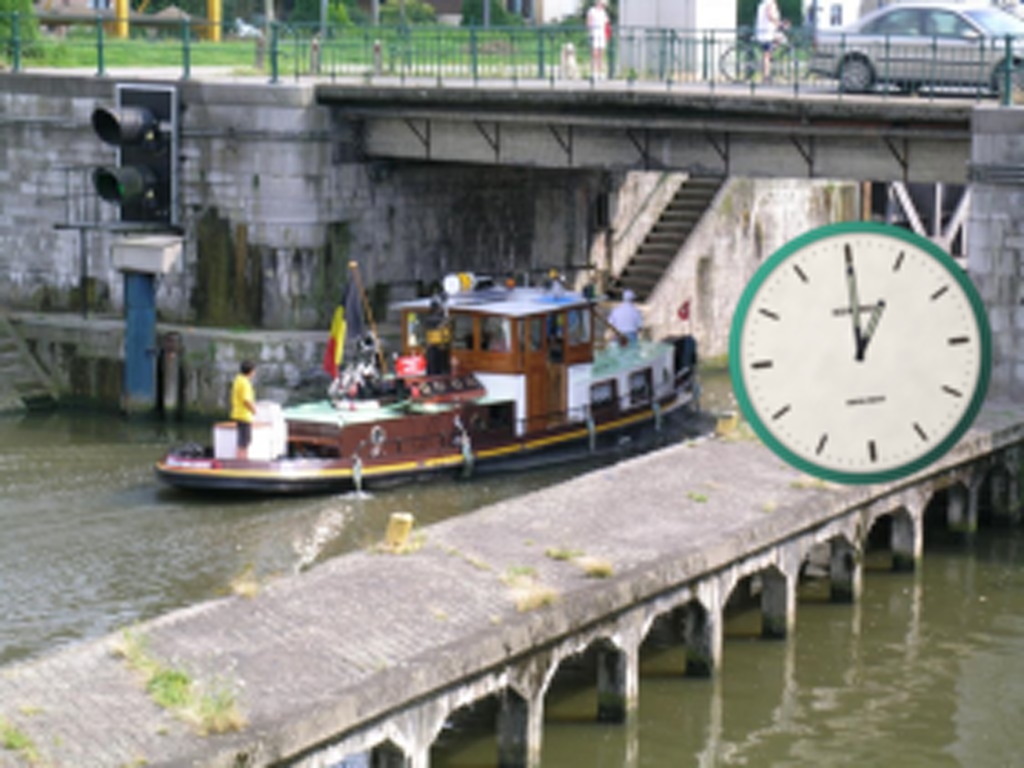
{"hour": 1, "minute": 0}
